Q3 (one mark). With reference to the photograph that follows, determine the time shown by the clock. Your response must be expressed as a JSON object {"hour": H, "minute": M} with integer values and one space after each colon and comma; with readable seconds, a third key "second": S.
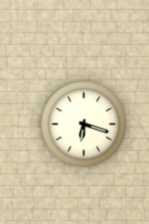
{"hour": 6, "minute": 18}
